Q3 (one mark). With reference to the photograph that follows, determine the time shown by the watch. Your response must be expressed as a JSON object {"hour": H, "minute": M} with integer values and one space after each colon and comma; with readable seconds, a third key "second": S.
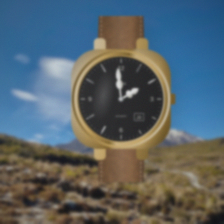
{"hour": 1, "minute": 59}
